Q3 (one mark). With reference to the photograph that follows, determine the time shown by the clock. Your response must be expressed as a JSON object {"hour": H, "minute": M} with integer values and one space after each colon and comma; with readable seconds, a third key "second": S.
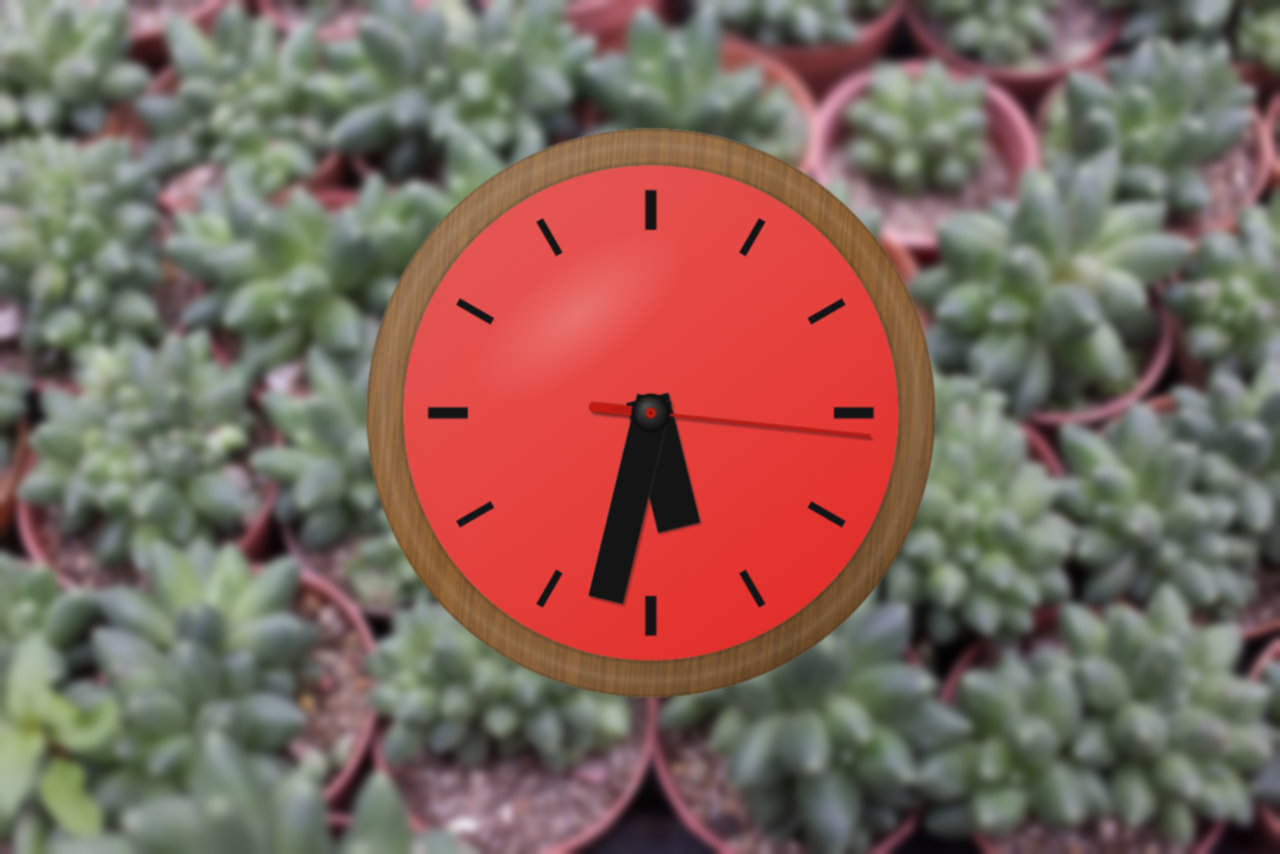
{"hour": 5, "minute": 32, "second": 16}
